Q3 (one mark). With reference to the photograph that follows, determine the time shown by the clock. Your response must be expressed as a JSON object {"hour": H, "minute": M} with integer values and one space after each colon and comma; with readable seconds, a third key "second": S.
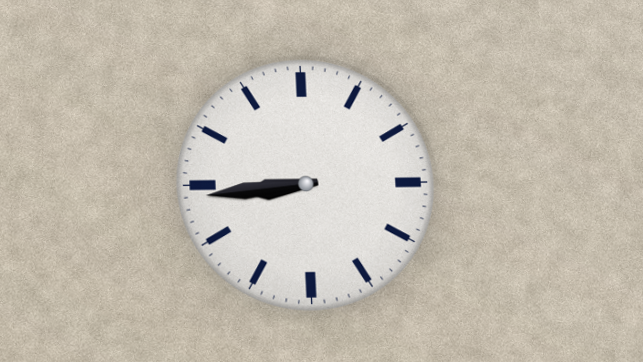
{"hour": 8, "minute": 44}
